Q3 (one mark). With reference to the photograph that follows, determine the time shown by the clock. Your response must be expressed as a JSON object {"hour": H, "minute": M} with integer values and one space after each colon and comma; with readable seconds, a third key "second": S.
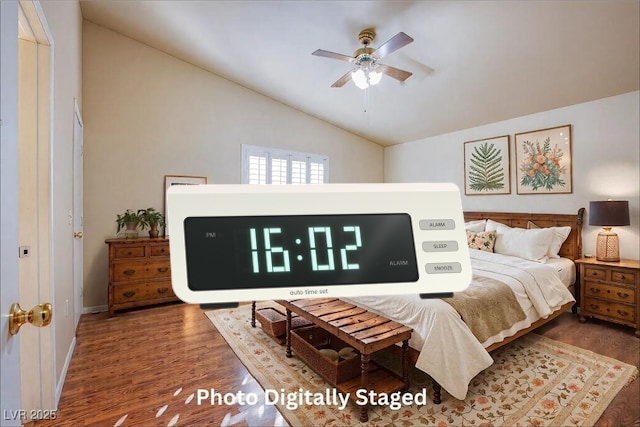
{"hour": 16, "minute": 2}
